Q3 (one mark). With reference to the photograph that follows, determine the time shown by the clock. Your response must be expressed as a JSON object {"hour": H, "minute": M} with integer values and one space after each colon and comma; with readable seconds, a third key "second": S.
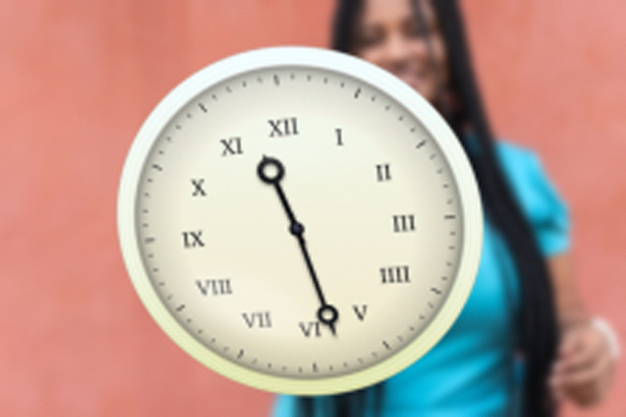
{"hour": 11, "minute": 28}
